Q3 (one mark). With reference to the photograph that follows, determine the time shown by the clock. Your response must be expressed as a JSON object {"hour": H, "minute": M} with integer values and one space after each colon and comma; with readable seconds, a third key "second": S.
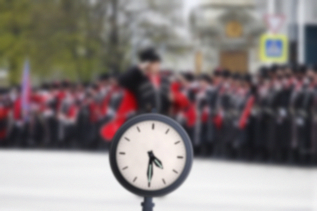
{"hour": 4, "minute": 30}
